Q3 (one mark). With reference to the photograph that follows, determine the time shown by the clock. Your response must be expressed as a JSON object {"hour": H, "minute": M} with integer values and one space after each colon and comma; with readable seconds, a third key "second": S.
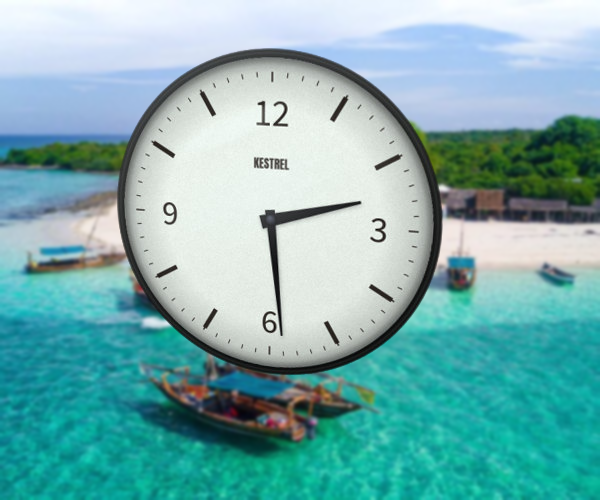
{"hour": 2, "minute": 29}
